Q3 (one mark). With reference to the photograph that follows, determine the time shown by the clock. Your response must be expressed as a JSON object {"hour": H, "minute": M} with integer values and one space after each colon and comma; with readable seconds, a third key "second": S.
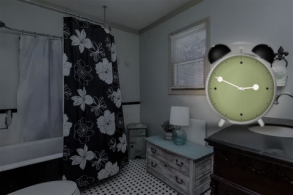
{"hour": 2, "minute": 49}
